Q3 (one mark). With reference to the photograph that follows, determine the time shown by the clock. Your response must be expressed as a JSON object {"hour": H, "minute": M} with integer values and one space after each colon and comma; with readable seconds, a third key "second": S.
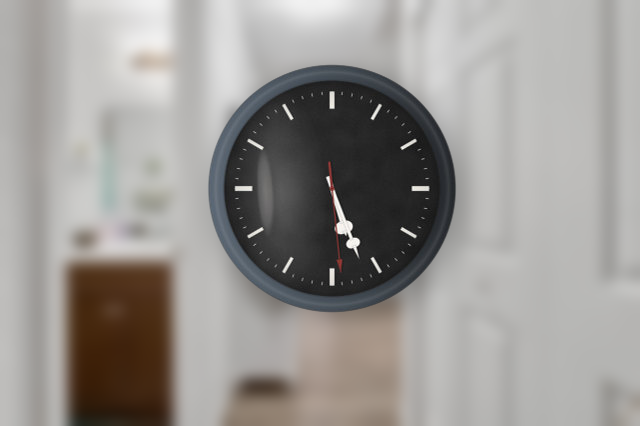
{"hour": 5, "minute": 26, "second": 29}
